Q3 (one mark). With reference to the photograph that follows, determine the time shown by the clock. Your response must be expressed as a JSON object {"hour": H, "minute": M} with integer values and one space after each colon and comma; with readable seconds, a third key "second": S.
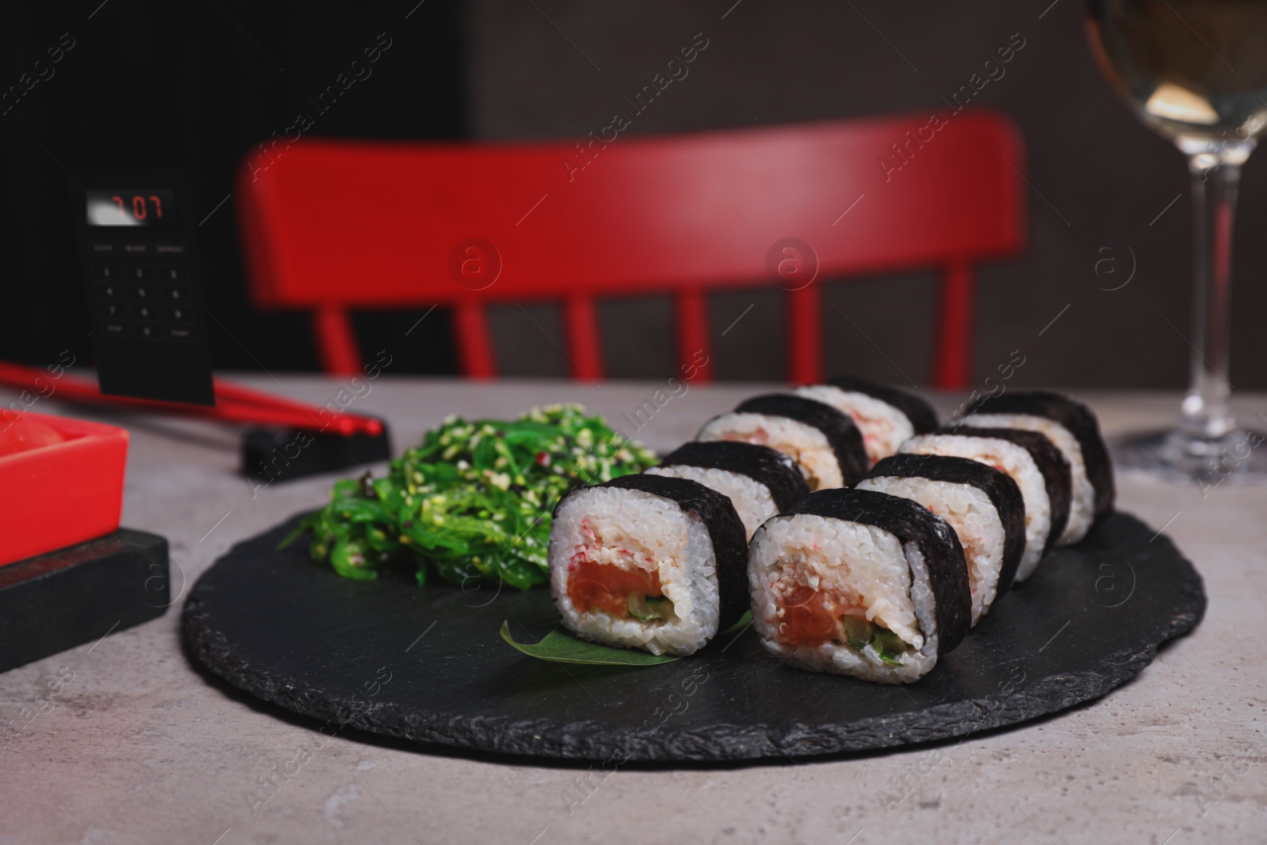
{"hour": 7, "minute": 7}
